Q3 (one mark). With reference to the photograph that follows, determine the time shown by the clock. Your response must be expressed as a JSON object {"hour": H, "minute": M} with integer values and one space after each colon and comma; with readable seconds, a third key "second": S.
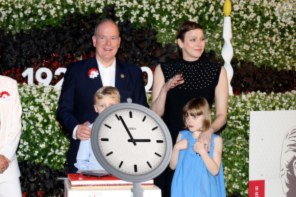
{"hour": 2, "minute": 56}
